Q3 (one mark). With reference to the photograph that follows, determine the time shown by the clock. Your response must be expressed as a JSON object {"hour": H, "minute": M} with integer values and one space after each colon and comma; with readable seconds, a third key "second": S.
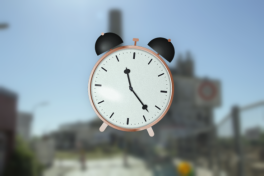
{"hour": 11, "minute": 23}
